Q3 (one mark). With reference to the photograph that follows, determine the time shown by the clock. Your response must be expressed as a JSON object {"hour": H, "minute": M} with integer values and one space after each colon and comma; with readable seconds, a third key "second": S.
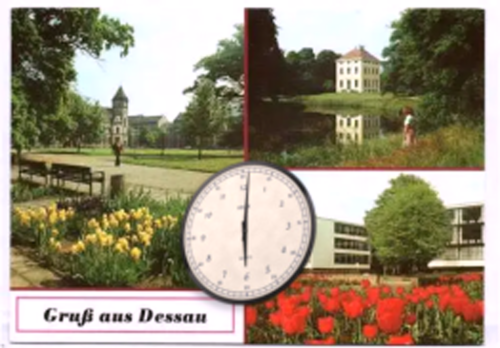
{"hour": 6, "minute": 1}
